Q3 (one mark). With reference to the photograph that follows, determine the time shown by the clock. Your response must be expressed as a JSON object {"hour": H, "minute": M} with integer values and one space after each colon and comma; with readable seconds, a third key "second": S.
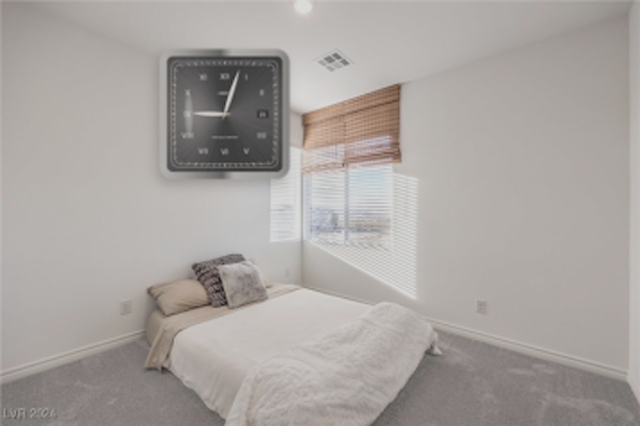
{"hour": 9, "minute": 3}
